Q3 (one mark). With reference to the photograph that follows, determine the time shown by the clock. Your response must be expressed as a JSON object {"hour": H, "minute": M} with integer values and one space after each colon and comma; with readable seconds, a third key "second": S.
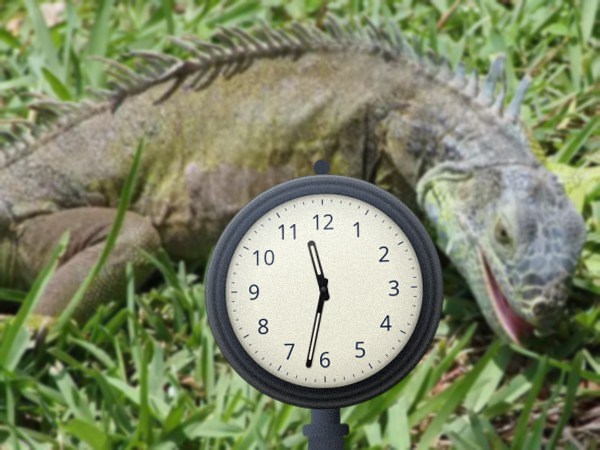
{"hour": 11, "minute": 32}
